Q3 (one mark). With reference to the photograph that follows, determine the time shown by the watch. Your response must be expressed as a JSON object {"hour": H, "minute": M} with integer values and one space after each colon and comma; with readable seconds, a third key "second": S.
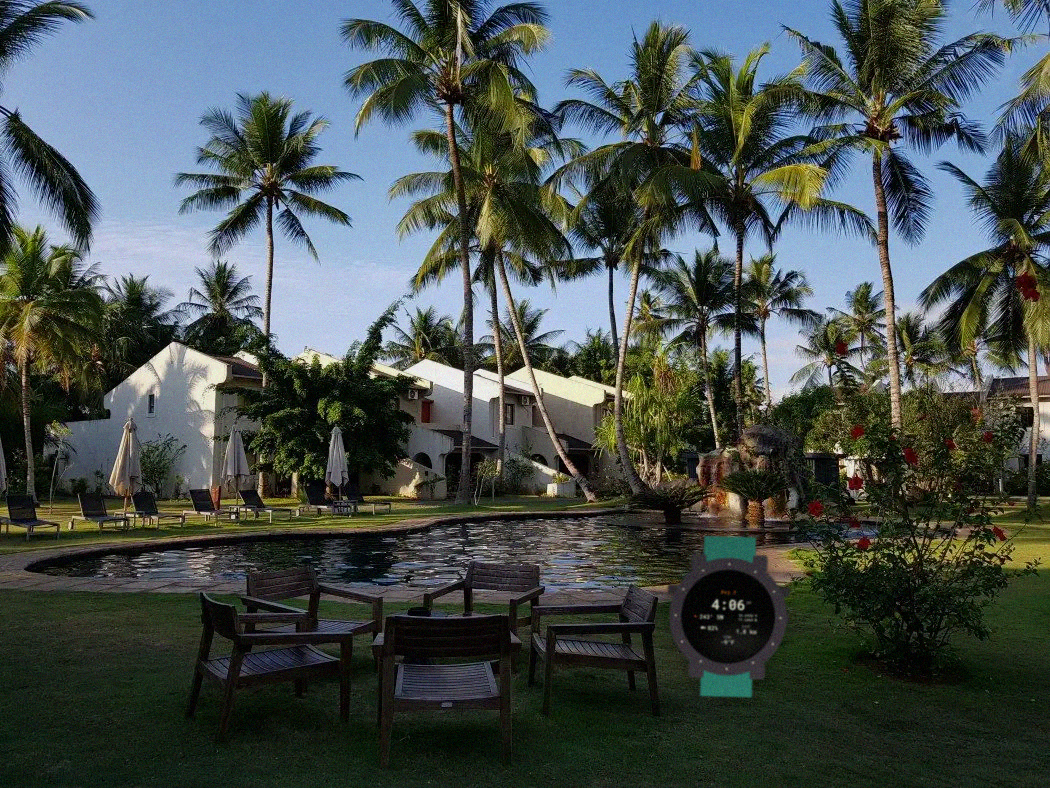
{"hour": 4, "minute": 6}
